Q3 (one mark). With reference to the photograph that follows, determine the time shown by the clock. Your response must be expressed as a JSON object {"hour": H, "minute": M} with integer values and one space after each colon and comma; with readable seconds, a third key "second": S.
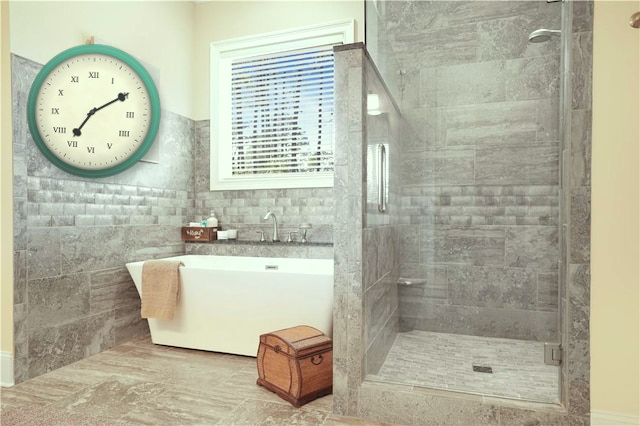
{"hour": 7, "minute": 10}
